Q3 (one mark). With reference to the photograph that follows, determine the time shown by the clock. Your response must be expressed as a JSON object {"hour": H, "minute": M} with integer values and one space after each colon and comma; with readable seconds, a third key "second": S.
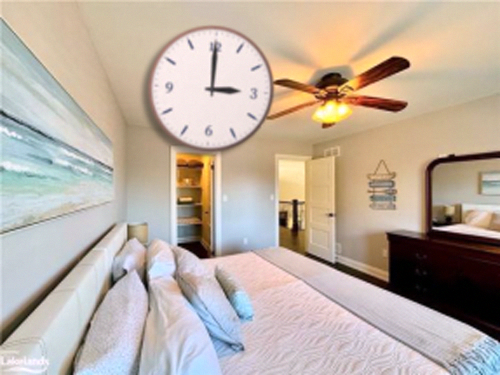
{"hour": 3, "minute": 0}
